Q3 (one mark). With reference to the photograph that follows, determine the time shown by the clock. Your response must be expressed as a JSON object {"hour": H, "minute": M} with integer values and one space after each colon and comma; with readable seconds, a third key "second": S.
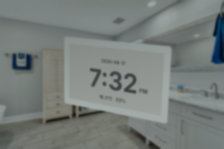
{"hour": 7, "minute": 32}
